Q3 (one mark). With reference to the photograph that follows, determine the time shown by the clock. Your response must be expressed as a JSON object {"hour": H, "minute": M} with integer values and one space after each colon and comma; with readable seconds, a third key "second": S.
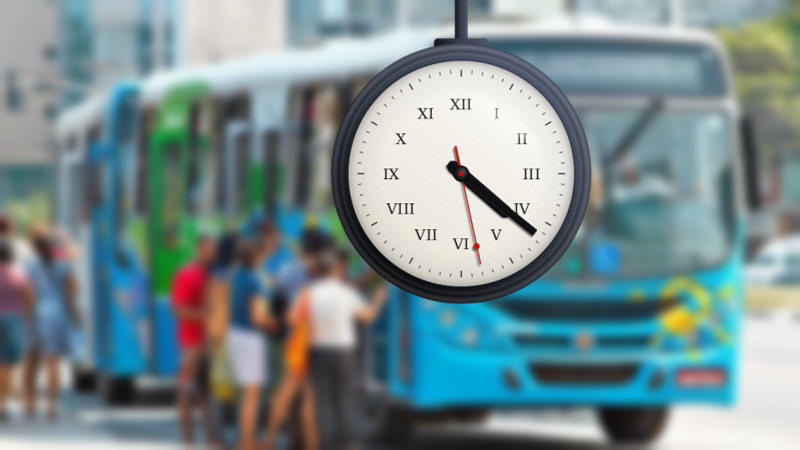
{"hour": 4, "minute": 21, "second": 28}
